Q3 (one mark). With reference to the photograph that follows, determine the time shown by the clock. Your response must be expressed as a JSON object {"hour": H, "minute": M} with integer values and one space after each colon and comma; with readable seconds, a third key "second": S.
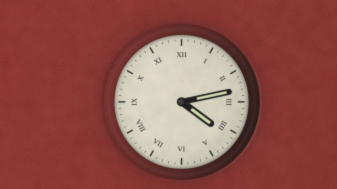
{"hour": 4, "minute": 13}
